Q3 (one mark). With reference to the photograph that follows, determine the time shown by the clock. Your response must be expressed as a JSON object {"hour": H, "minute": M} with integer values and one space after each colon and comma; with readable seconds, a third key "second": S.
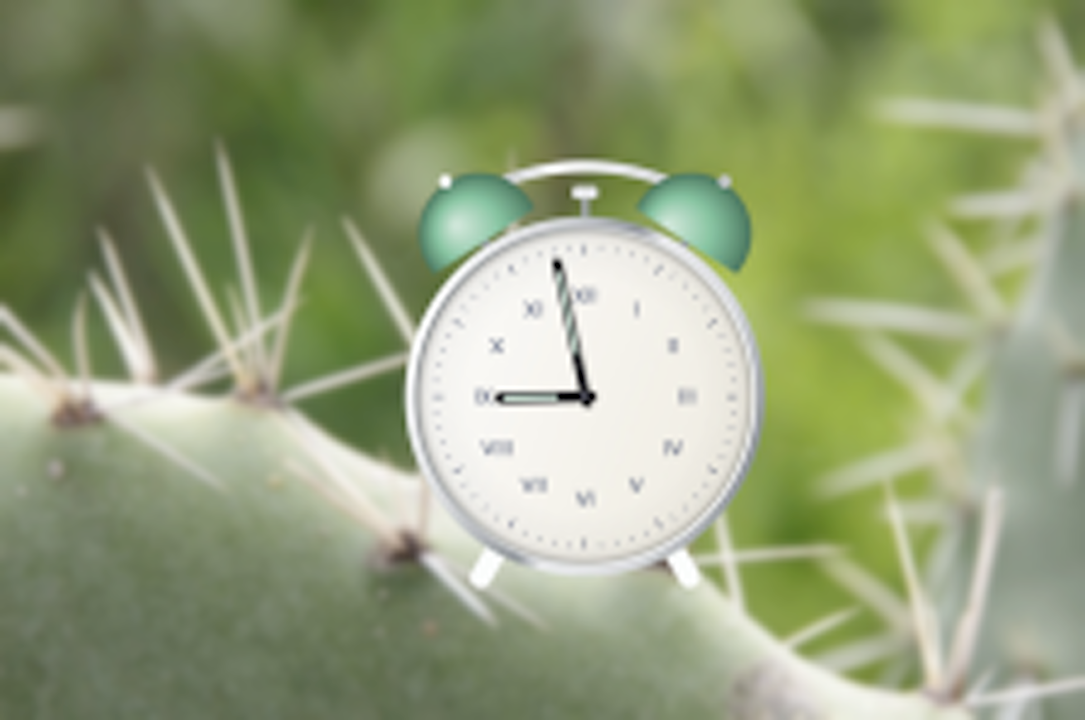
{"hour": 8, "minute": 58}
